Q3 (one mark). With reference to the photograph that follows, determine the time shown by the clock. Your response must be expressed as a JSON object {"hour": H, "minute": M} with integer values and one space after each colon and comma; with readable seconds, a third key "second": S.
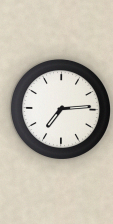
{"hour": 7, "minute": 14}
